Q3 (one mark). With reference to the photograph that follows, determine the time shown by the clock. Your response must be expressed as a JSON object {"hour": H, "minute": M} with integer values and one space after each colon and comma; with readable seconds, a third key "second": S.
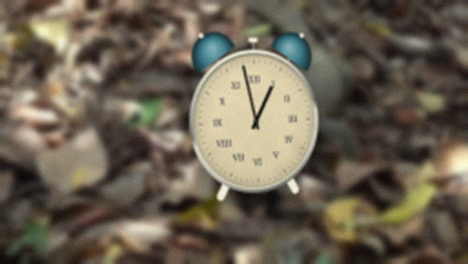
{"hour": 12, "minute": 58}
